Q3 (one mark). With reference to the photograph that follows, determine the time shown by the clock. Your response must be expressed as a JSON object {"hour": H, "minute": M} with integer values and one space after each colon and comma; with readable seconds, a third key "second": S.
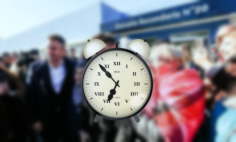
{"hour": 6, "minute": 53}
